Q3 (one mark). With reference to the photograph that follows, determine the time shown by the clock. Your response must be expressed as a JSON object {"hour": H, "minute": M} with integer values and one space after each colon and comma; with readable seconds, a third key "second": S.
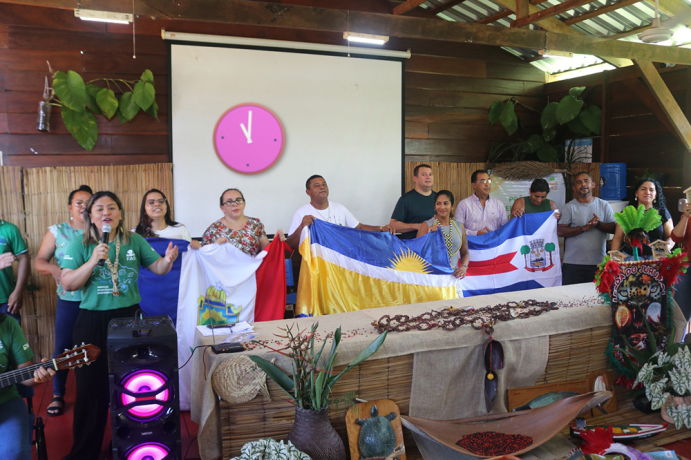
{"hour": 11, "minute": 0}
